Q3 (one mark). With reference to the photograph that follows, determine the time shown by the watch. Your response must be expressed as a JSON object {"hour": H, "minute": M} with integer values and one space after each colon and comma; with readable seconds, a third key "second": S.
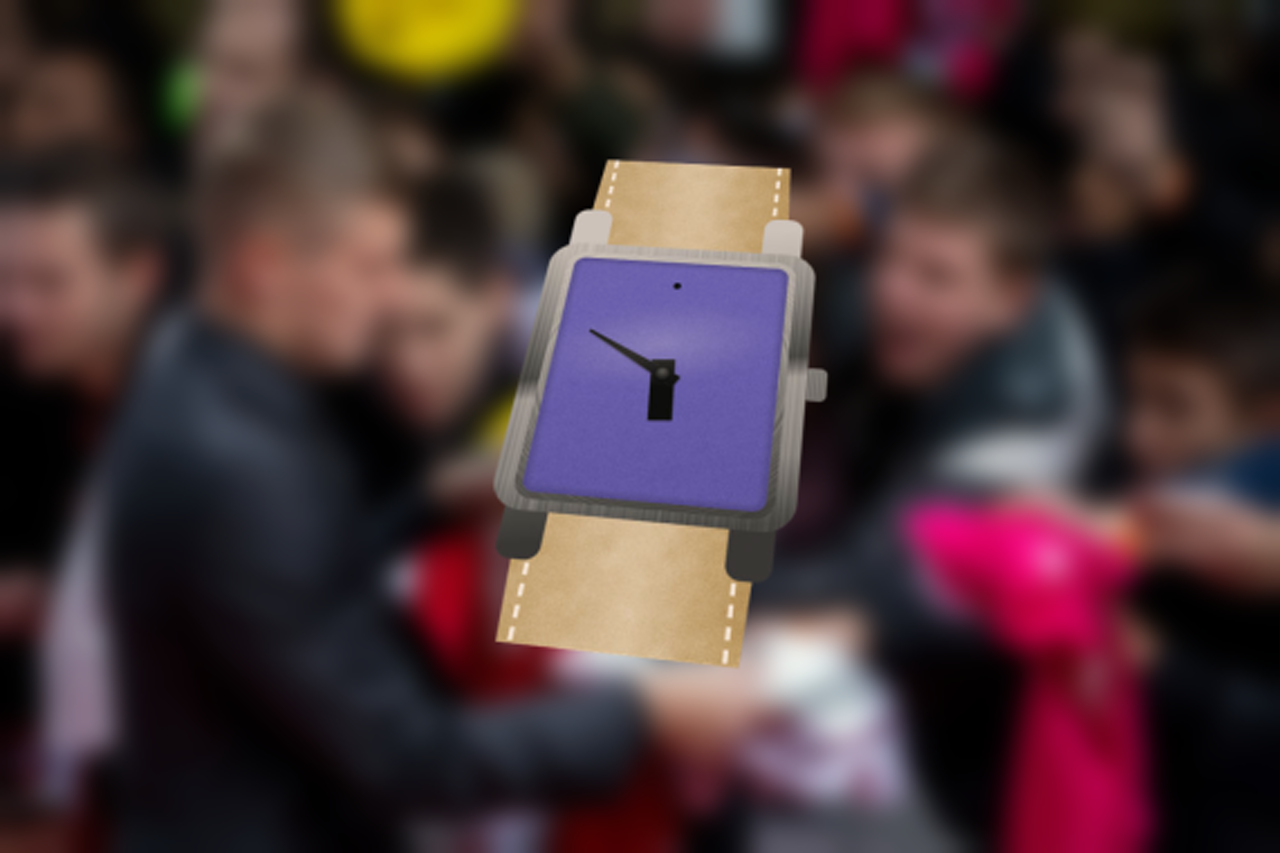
{"hour": 5, "minute": 50}
